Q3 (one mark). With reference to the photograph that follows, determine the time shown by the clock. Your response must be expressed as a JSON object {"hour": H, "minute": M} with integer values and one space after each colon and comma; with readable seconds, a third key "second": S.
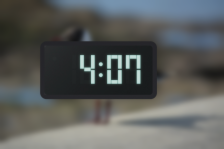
{"hour": 4, "minute": 7}
